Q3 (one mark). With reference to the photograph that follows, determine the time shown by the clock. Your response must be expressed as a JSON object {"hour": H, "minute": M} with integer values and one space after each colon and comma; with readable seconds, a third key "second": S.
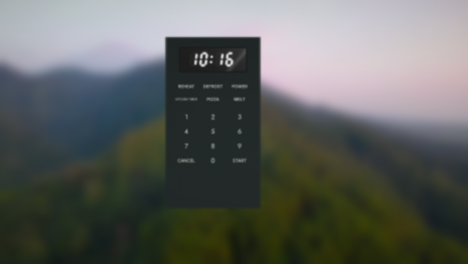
{"hour": 10, "minute": 16}
